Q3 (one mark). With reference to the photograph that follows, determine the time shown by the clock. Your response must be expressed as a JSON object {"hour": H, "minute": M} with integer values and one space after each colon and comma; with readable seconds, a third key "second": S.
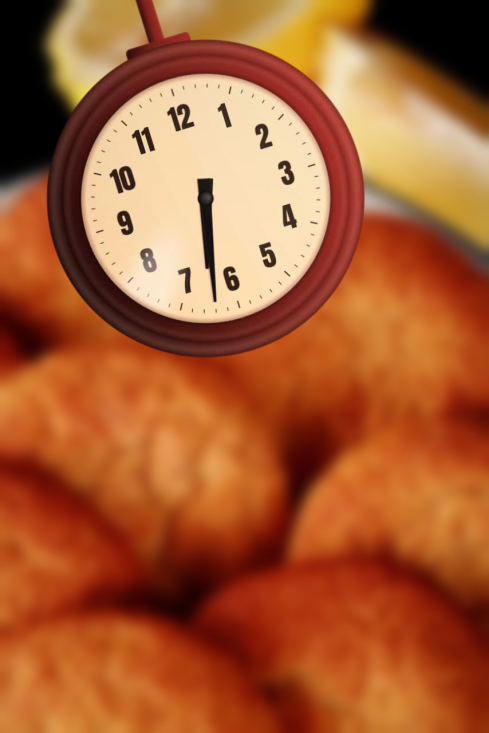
{"hour": 6, "minute": 32}
